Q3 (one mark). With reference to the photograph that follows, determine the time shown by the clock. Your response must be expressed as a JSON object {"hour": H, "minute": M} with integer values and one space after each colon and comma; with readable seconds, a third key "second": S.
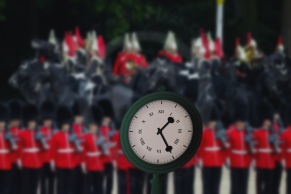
{"hour": 1, "minute": 25}
